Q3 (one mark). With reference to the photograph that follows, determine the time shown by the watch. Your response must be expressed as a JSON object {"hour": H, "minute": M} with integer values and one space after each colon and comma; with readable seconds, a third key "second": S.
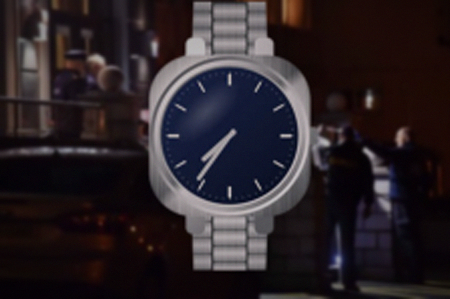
{"hour": 7, "minute": 36}
